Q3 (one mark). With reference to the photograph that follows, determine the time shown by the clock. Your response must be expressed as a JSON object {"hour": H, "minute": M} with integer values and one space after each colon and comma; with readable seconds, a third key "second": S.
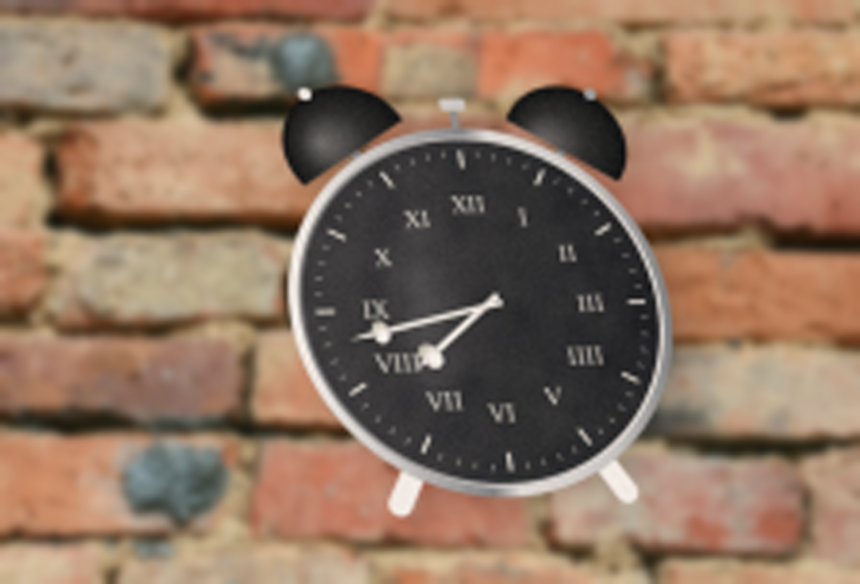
{"hour": 7, "minute": 43}
